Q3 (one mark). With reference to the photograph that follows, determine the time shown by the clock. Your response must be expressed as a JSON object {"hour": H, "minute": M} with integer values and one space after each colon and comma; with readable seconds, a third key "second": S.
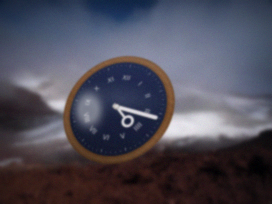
{"hour": 4, "minute": 16}
